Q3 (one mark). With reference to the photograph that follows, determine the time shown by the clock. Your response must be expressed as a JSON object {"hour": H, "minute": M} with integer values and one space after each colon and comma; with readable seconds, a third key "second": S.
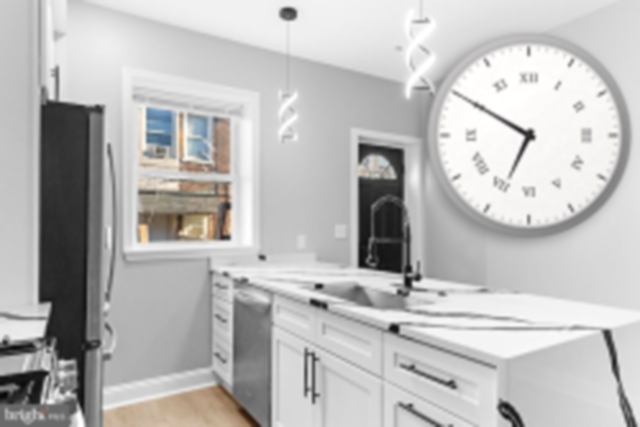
{"hour": 6, "minute": 50}
